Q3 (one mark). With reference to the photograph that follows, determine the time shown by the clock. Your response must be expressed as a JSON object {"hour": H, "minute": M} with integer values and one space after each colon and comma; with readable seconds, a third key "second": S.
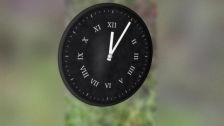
{"hour": 12, "minute": 5}
